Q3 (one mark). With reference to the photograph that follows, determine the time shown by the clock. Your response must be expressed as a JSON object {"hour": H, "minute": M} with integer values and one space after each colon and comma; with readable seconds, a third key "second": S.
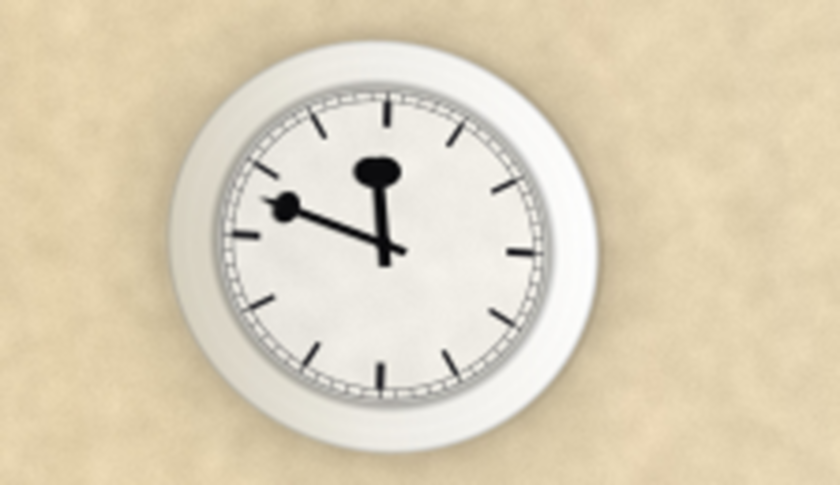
{"hour": 11, "minute": 48}
